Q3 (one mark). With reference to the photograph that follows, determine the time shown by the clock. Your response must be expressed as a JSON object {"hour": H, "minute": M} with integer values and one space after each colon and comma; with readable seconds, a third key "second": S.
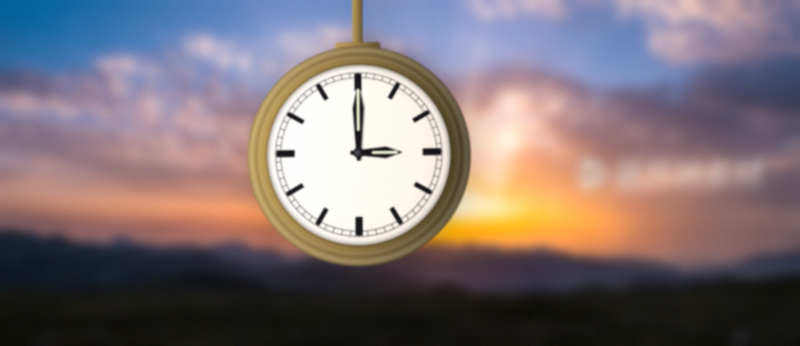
{"hour": 3, "minute": 0}
